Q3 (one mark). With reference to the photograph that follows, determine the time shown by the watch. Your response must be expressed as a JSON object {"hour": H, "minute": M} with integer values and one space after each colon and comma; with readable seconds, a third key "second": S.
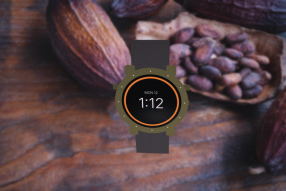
{"hour": 1, "minute": 12}
